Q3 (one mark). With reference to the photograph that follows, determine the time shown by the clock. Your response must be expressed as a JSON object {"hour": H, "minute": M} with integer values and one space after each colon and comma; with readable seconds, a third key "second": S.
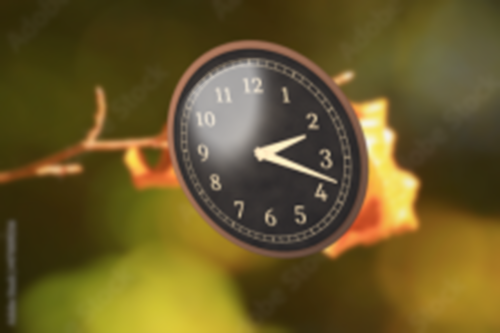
{"hour": 2, "minute": 18}
